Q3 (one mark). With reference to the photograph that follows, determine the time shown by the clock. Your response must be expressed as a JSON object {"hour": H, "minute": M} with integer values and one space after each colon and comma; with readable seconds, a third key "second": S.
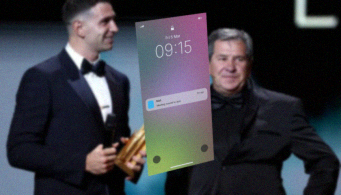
{"hour": 9, "minute": 15}
